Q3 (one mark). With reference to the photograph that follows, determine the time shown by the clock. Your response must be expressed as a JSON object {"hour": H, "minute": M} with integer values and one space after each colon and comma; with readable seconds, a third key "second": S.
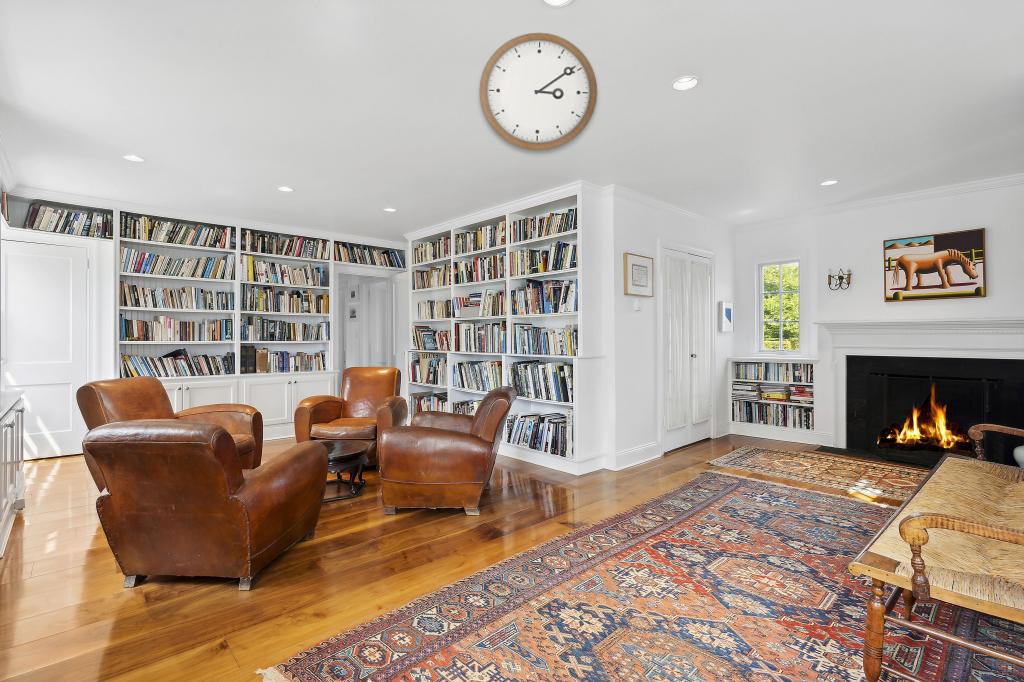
{"hour": 3, "minute": 9}
